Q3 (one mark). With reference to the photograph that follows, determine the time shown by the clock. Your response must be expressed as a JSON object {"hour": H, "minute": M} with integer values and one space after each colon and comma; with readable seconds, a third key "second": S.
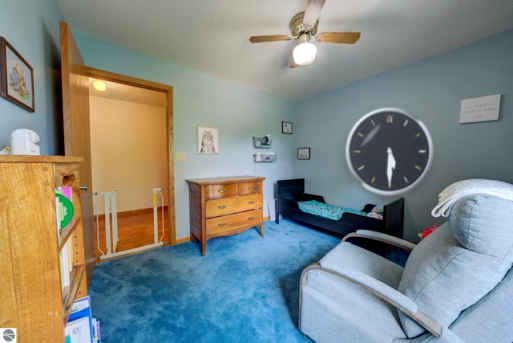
{"hour": 5, "minute": 30}
